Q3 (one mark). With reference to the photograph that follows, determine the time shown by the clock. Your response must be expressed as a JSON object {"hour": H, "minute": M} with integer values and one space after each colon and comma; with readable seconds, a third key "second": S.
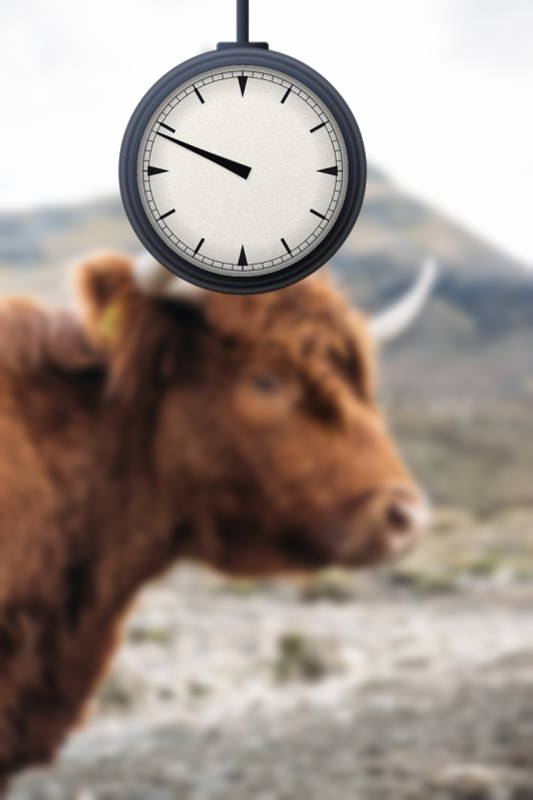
{"hour": 9, "minute": 49}
